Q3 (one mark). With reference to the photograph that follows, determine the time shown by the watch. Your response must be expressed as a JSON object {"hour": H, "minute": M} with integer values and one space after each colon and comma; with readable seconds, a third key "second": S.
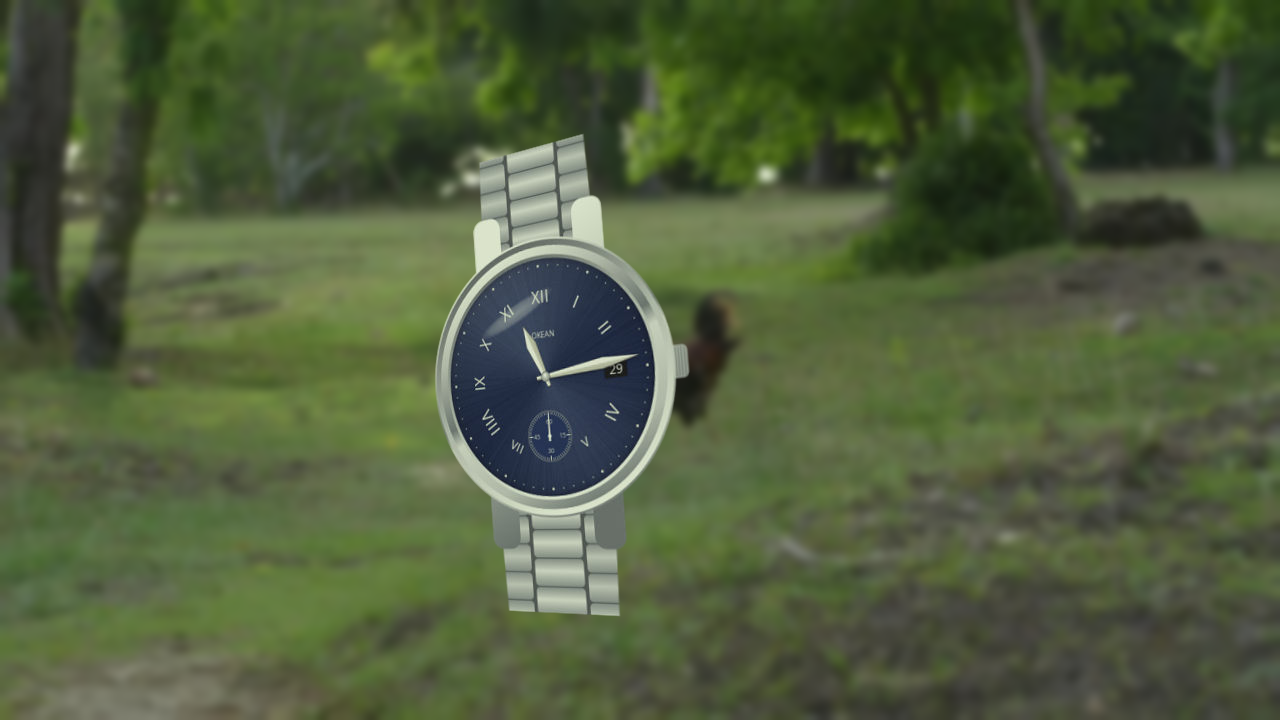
{"hour": 11, "minute": 14}
